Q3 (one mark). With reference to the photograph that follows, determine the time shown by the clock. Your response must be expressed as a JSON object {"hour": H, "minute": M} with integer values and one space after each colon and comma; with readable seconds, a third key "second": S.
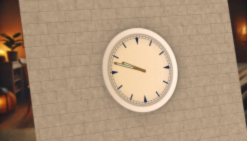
{"hour": 9, "minute": 48}
